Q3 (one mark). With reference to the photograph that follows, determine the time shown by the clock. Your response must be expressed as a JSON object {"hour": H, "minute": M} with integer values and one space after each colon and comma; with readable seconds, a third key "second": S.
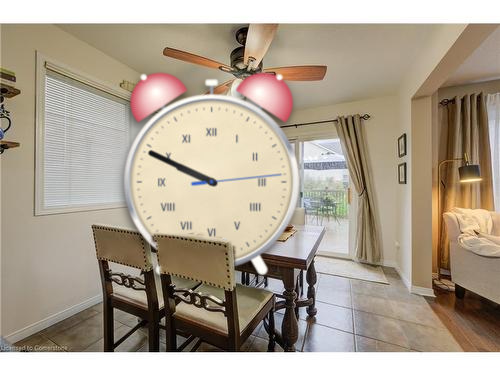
{"hour": 9, "minute": 49, "second": 14}
